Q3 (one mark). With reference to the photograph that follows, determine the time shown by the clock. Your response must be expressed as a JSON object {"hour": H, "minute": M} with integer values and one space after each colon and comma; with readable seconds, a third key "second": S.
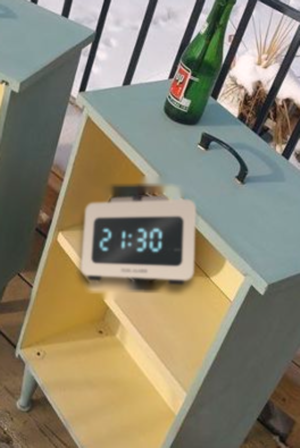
{"hour": 21, "minute": 30}
